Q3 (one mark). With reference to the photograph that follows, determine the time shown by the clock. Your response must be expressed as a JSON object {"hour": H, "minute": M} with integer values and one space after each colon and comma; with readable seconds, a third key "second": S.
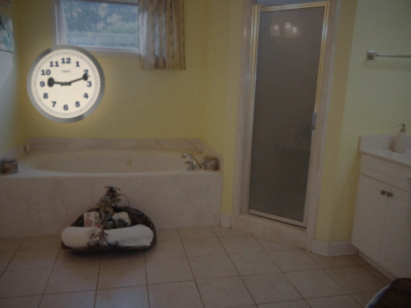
{"hour": 9, "minute": 12}
